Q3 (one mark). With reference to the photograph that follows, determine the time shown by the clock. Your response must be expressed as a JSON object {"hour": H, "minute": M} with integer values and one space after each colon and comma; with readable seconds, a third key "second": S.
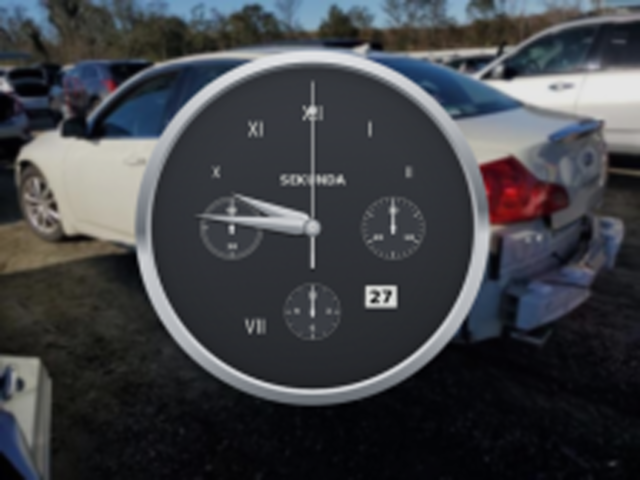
{"hour": 9, "minute": 46}
